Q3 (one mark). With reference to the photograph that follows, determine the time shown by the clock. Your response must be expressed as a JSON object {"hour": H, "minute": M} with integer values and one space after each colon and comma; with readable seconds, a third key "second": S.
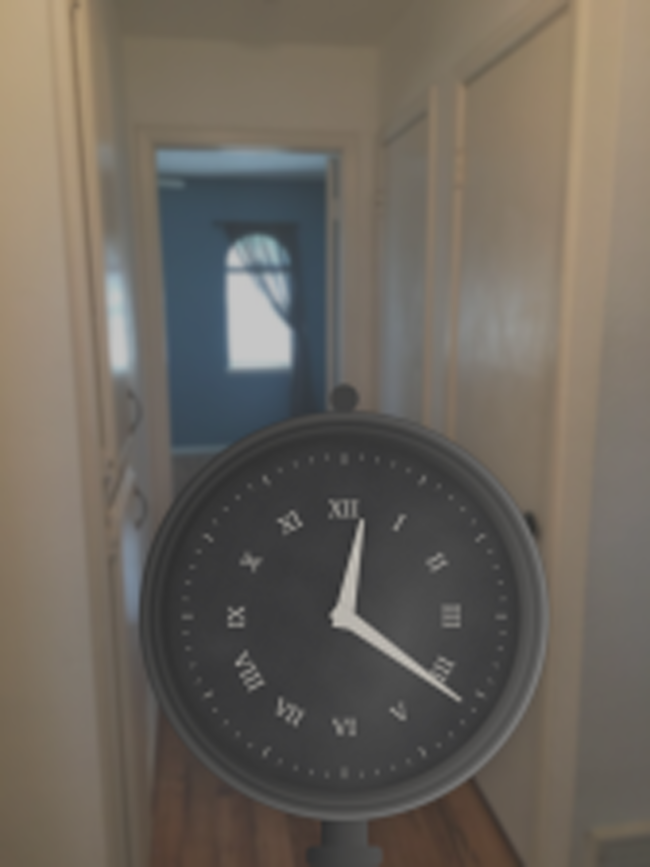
{"hour": 12, "minute": 21}
